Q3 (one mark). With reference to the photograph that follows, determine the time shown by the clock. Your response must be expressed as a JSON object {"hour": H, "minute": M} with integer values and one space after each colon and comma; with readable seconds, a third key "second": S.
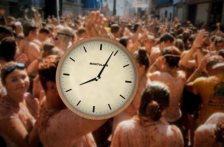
{"hour": 8, "minute": 4}
